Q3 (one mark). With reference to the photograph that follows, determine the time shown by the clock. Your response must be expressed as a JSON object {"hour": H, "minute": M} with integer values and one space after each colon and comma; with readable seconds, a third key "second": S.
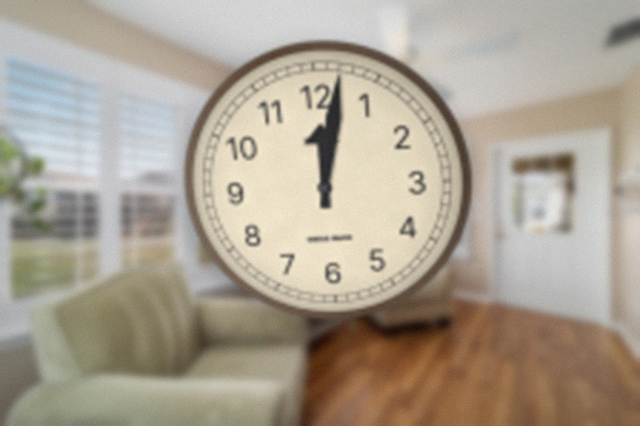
{"hour": 12, "minute": 2}
